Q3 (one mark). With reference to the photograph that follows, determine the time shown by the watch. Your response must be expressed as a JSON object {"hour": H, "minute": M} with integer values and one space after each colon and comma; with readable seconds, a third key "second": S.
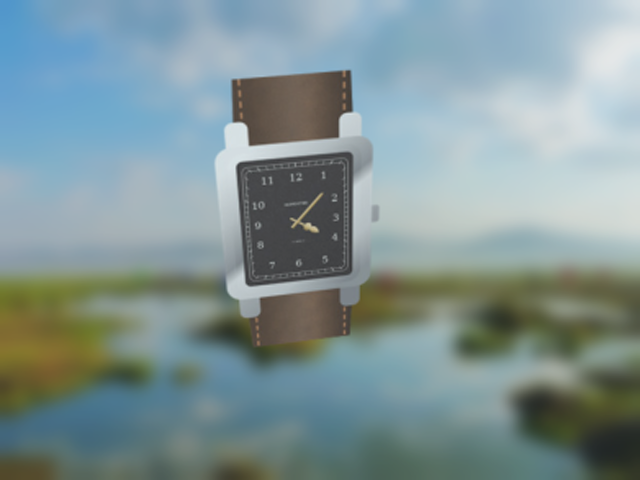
{"hour": 4, "minute": 7}
